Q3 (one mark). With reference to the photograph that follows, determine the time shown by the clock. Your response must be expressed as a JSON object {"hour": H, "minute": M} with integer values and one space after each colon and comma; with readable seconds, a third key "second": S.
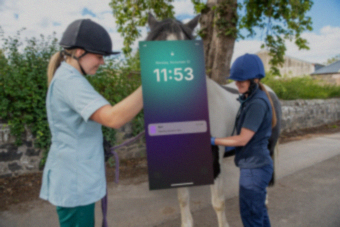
{"hour": 11, "minute": 53}
